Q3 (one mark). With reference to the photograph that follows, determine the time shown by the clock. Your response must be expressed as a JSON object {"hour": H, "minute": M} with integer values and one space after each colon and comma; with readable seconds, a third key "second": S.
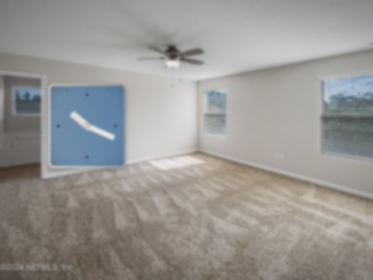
{"hour": 10, "minute": 19}
